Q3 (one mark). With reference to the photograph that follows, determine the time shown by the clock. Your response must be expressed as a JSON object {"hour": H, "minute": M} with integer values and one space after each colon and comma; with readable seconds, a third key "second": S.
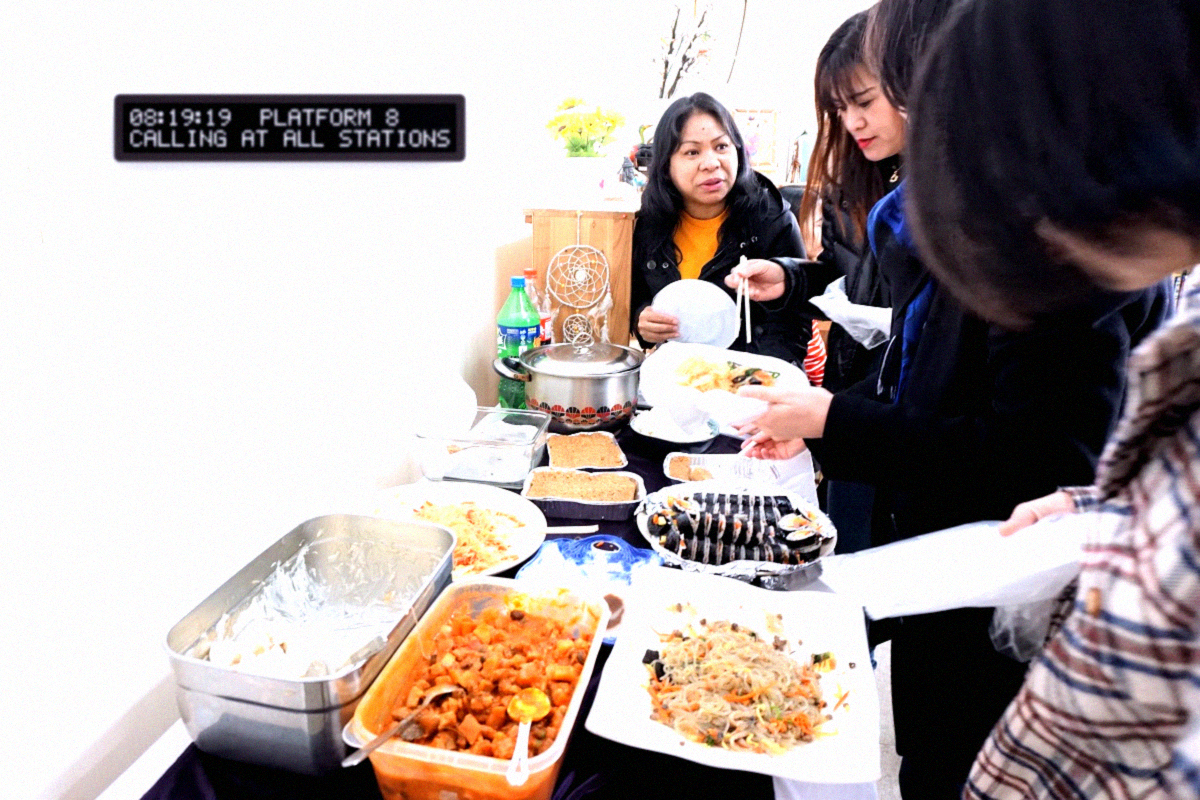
{"hour": 8, "minute": 19, "second": 19}
